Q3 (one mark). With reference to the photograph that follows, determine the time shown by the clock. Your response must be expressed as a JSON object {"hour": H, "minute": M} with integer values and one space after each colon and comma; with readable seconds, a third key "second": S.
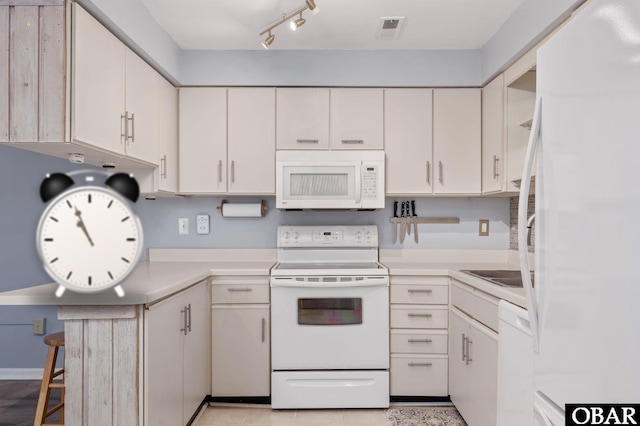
{"hour": 10, "minute": 56}
